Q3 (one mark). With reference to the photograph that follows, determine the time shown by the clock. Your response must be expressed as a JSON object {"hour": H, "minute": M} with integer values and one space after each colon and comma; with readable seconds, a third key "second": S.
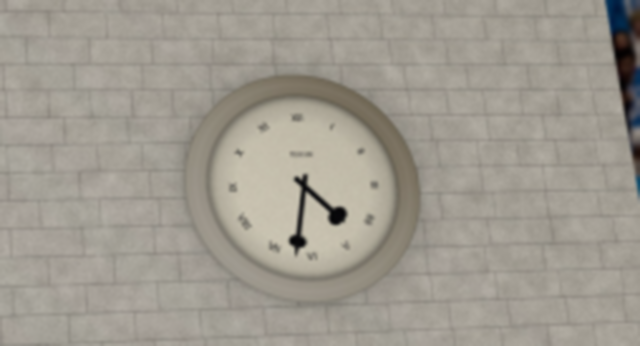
{"hour": 4, "minute": 32}
